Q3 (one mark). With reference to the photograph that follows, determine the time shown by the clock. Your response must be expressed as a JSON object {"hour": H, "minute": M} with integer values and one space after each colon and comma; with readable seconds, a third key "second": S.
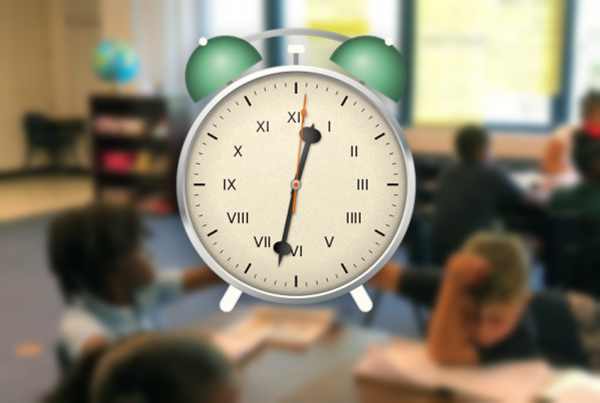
{"hour": 12, "minute": 32, "second": 1}
